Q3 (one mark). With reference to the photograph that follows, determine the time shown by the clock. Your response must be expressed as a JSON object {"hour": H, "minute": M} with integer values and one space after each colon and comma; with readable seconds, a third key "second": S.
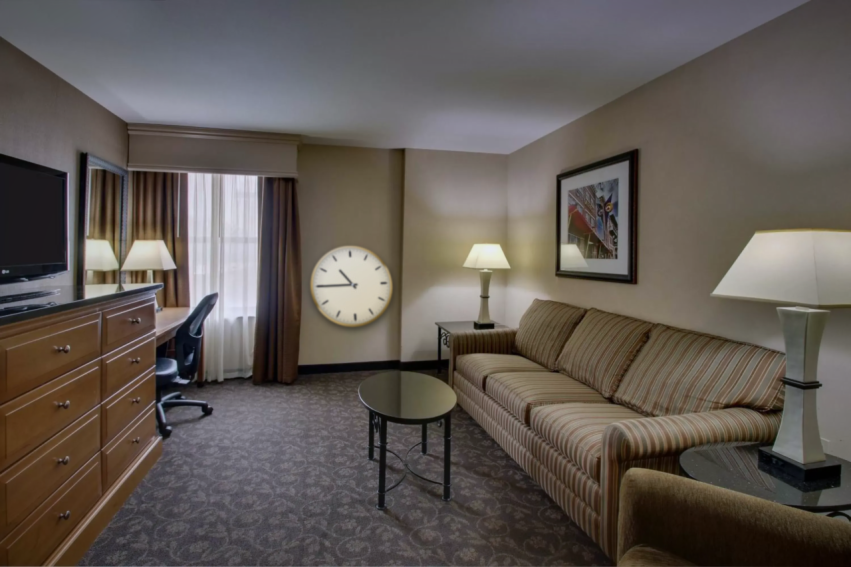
{"hour": 10, "minute": 45}
